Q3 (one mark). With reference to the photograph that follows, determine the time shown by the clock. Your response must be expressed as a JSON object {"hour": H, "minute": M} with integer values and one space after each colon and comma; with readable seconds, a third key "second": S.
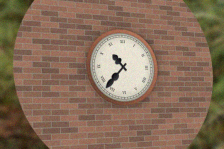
{"hour": 10, "minute": 37}
